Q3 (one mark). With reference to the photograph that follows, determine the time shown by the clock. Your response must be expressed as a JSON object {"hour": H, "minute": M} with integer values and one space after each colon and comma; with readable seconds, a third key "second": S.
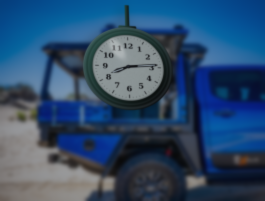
{"hour": 8, "minute": 14}
